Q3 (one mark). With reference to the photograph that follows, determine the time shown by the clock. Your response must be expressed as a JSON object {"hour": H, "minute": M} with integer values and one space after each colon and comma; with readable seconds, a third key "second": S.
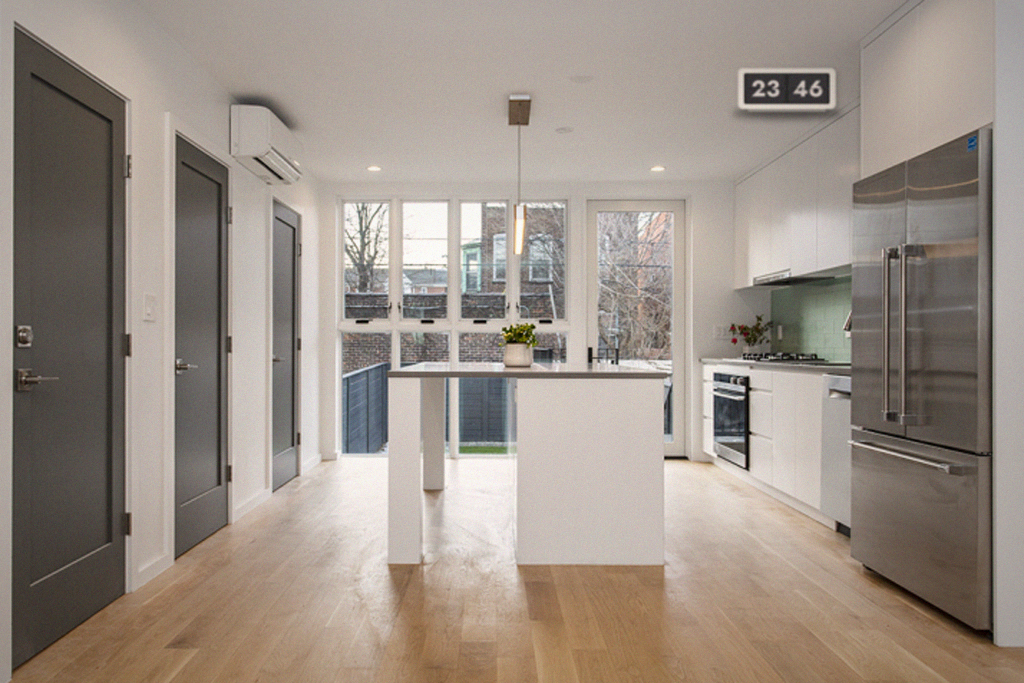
{"hour": 23, "minute": 46}
